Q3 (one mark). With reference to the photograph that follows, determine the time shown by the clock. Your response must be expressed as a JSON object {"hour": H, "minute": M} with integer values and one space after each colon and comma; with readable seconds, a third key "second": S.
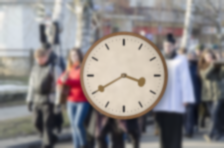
{"hour": 3, "minute": 40}
